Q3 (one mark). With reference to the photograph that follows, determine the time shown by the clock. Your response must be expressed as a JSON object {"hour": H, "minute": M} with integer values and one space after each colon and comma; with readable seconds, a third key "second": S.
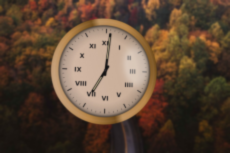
{"hour": 7, "minute": 1}
